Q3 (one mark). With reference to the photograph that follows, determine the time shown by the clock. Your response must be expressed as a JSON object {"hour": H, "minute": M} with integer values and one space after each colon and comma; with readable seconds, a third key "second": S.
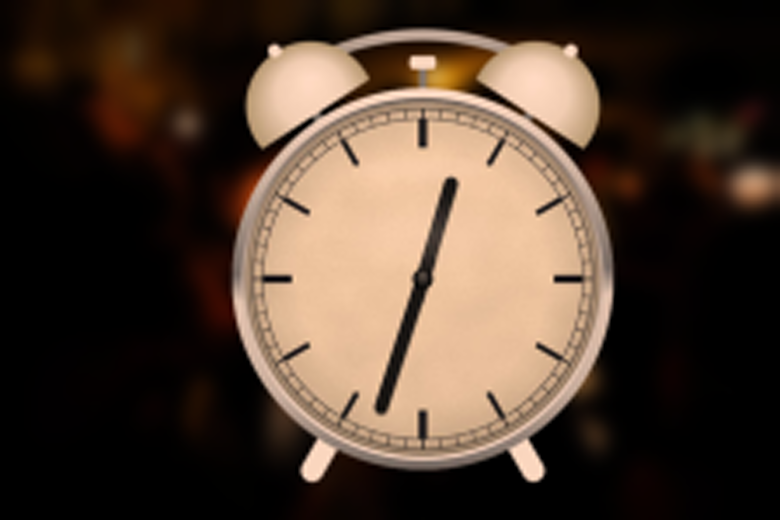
{"hour": 12, "minute": 33}
